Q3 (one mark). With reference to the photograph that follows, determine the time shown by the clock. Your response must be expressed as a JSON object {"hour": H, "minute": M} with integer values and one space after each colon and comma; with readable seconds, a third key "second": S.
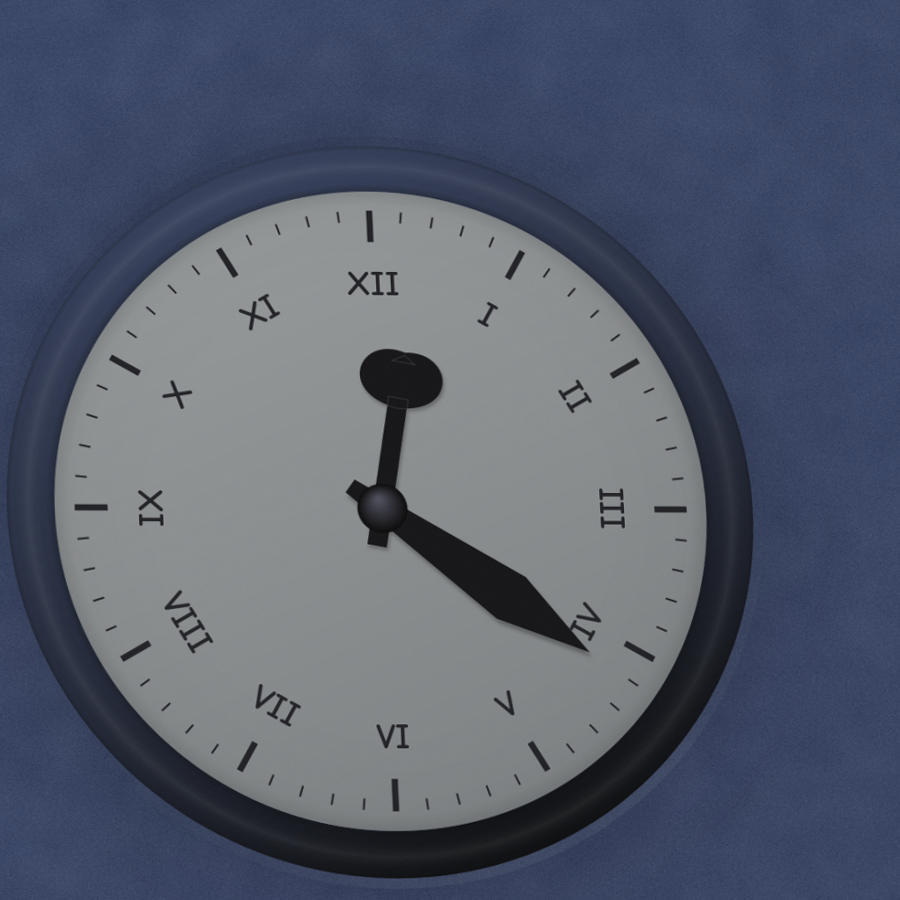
{"hour": 12, "minute": 21}
